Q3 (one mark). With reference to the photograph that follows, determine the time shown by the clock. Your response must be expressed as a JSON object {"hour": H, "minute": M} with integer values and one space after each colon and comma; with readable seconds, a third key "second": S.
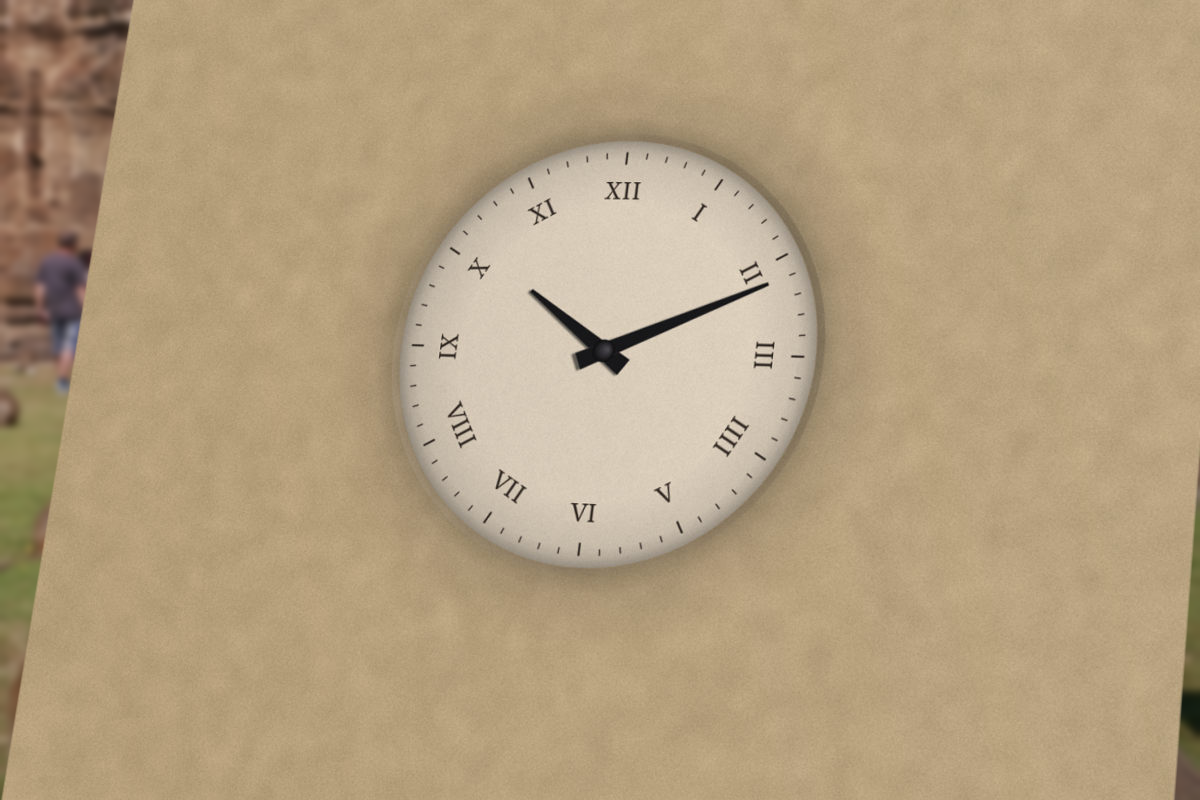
{"hour": 10, "minute": 11}
